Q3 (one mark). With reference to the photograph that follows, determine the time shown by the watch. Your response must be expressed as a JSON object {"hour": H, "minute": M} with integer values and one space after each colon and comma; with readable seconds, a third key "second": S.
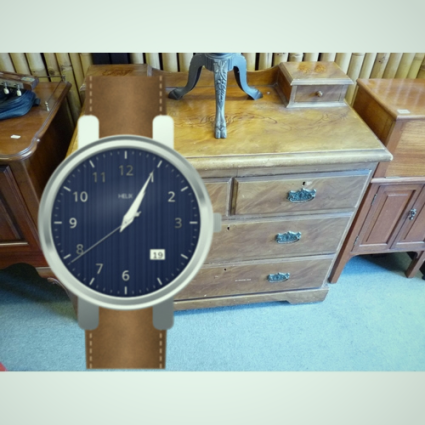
{"hour": 1, "minute": 4, "second": 39}
